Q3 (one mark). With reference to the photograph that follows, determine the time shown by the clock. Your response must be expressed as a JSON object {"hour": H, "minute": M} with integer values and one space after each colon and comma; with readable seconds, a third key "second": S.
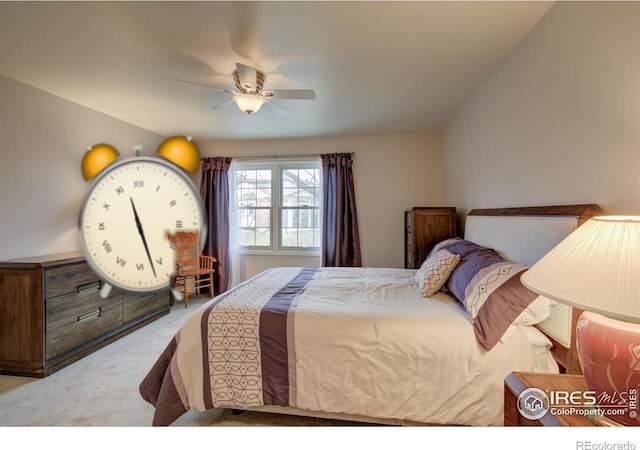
{"hour": 11, "minute": 27}
